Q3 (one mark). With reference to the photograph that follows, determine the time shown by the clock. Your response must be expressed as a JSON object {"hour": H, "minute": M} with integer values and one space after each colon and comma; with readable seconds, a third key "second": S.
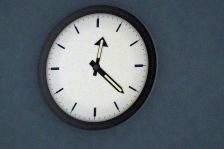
{"hour": 12, "minute": 22}
